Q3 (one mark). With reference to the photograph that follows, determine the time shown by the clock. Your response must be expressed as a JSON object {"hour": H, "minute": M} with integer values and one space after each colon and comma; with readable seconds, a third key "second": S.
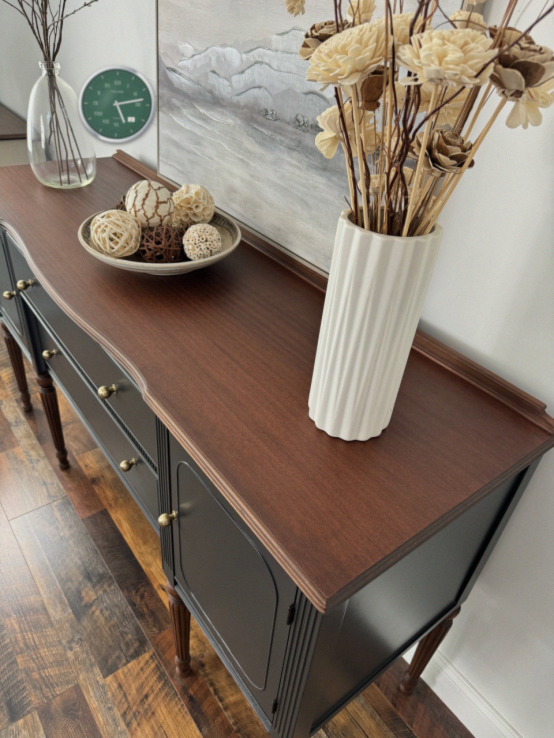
{"hour": 5, "minute": 13}
